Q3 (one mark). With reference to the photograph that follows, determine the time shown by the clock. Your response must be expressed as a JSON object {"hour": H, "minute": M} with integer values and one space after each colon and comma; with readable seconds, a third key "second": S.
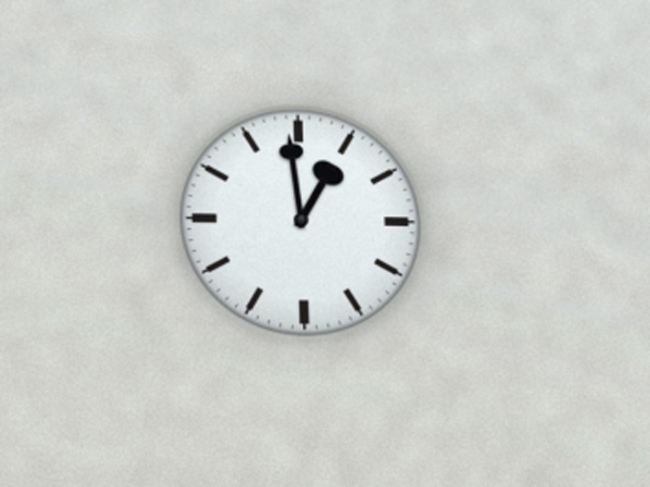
{"hour": 12, "minute": 59}
